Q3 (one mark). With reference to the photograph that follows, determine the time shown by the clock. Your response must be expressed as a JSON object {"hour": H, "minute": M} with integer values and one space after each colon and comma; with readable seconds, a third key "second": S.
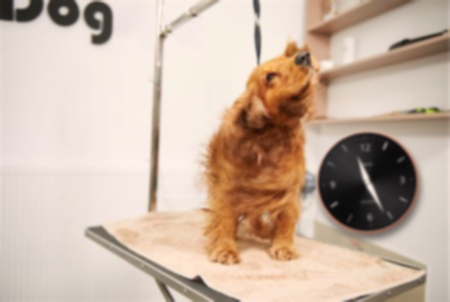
{"hour": 11, "minute": 26}
